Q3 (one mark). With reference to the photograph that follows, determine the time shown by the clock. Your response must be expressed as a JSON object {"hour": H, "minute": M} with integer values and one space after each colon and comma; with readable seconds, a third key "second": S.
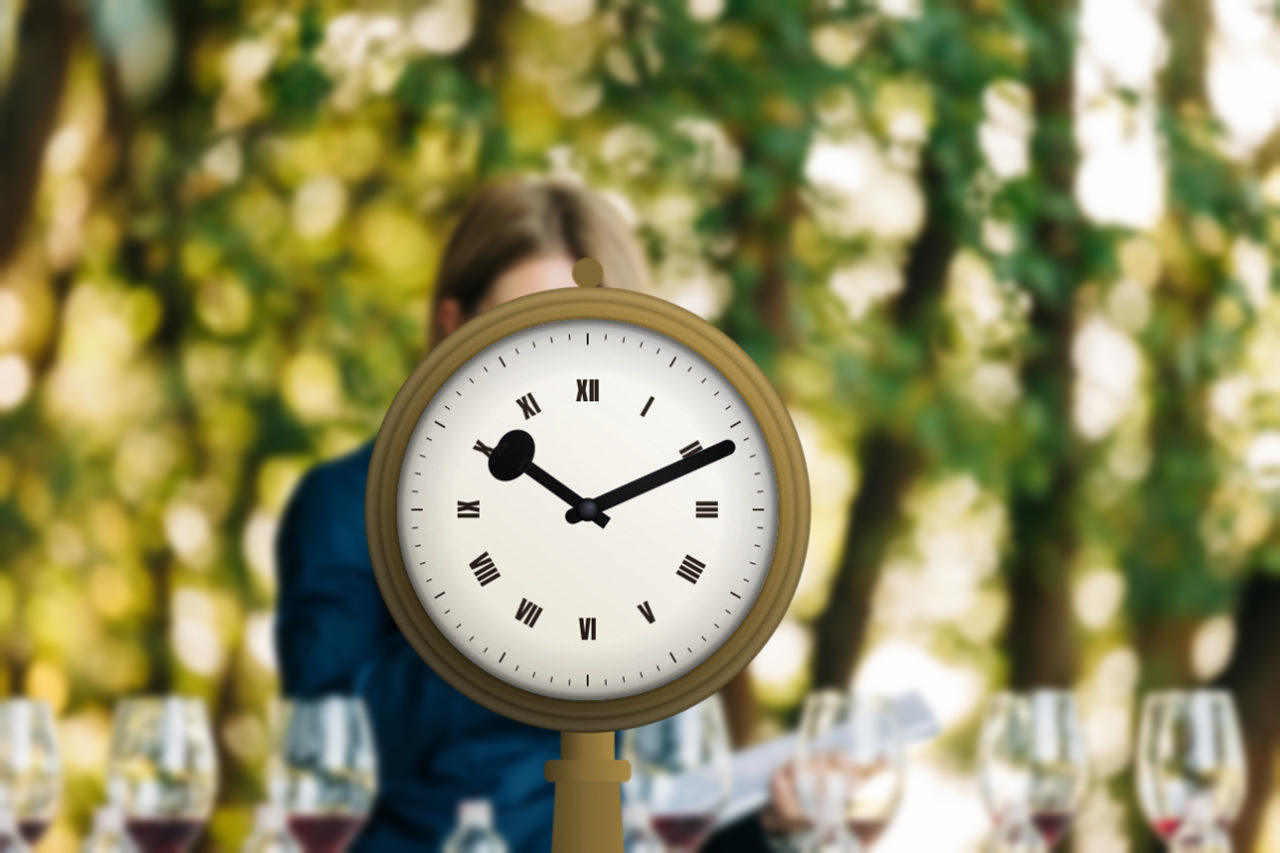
{"hour": 10, "minute": 11}
